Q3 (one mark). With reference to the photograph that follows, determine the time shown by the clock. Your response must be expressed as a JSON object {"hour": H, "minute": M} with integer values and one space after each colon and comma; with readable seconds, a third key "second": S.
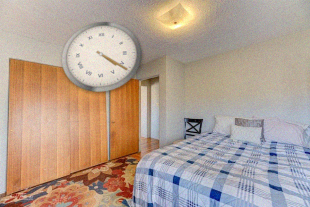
{"hour": 4, "minute": 21}
